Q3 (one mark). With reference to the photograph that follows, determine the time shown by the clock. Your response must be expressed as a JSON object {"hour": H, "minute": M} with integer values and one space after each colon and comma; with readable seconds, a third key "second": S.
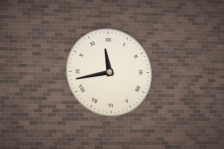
{"hour": 11, "minute": 43}
